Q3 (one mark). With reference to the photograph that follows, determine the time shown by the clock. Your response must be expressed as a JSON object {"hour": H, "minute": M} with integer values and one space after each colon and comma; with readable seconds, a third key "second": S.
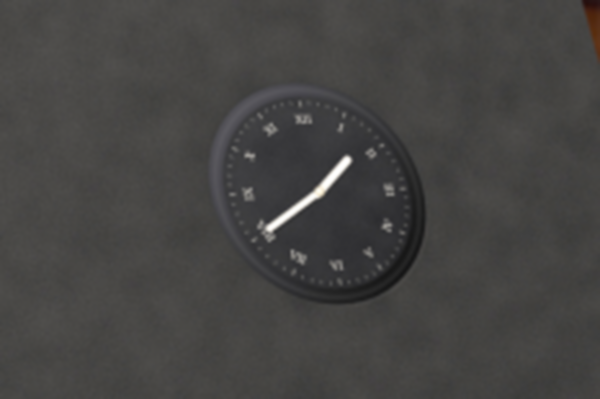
{"hour": 1, "minute": 40}
